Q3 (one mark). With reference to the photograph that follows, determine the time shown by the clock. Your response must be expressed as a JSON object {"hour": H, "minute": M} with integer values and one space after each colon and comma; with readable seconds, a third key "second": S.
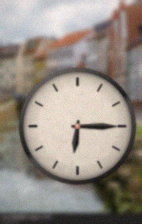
{"hour": 6, "minute": 15}
